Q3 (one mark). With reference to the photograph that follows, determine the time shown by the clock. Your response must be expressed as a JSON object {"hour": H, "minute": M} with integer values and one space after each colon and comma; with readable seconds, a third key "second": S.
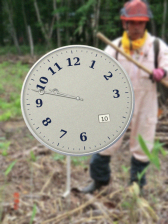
{"hour": 9, "minute": 48}
